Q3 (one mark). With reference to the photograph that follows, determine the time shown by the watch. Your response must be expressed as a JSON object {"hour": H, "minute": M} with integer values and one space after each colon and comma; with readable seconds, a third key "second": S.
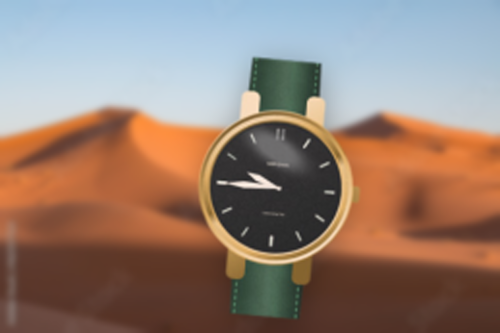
{"hour": 9, "minute": 45}
